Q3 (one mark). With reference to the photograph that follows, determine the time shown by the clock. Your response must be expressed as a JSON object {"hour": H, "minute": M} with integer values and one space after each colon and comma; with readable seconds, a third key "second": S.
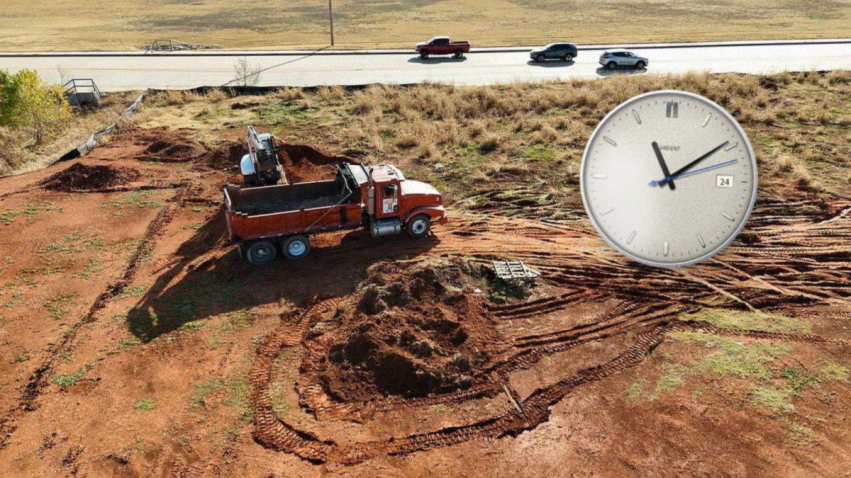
{"hour": 11, "minute": 9, "second": 12}
